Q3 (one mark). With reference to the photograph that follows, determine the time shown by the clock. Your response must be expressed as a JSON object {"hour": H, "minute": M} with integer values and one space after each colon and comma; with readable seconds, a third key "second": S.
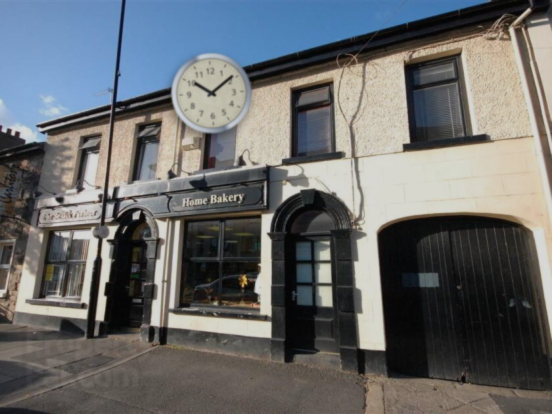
{"hour": 10, "minute": 9}
